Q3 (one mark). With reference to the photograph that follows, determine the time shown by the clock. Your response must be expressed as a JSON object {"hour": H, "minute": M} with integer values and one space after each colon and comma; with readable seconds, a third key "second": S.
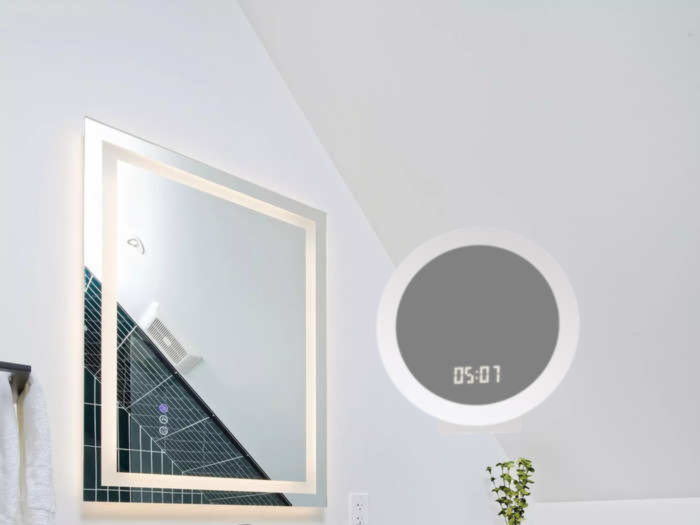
{"hour": 5, "minute": 7}
